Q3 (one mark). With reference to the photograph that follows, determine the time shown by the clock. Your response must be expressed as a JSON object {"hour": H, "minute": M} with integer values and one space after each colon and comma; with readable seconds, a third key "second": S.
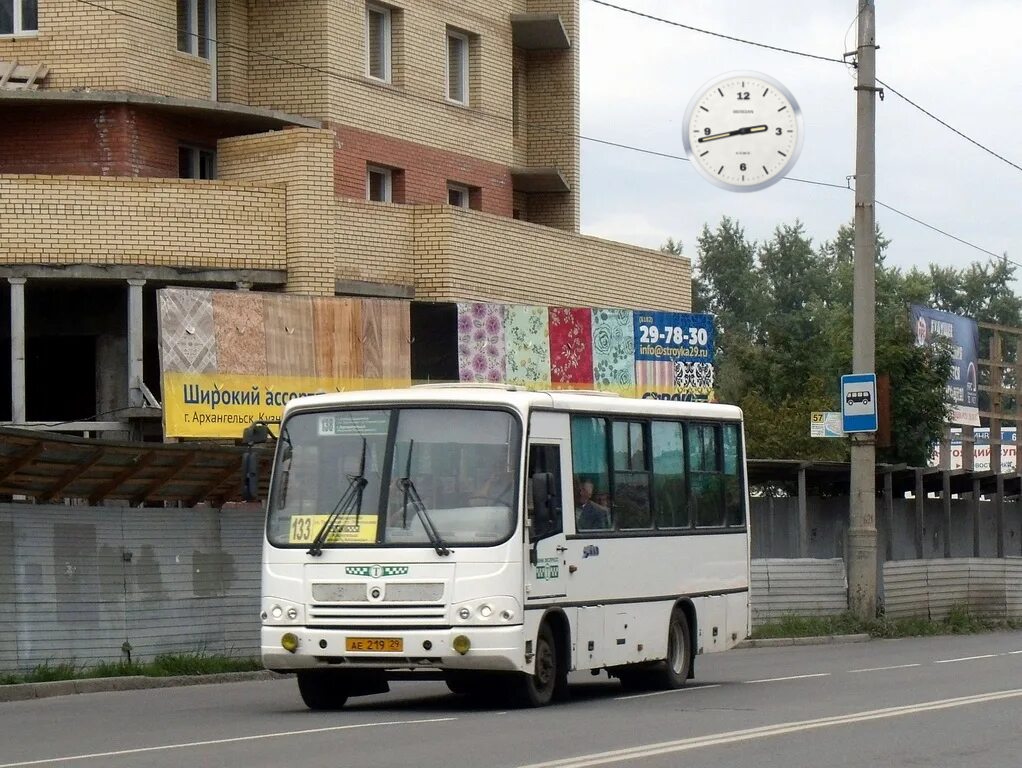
{"hour": 2, "minute": 43}
